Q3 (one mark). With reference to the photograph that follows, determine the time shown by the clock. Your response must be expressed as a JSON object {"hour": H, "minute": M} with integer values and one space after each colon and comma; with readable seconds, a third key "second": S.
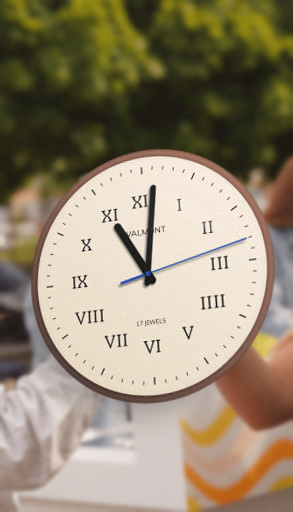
{"hour": 11, "minute": 1, "second": 13}
